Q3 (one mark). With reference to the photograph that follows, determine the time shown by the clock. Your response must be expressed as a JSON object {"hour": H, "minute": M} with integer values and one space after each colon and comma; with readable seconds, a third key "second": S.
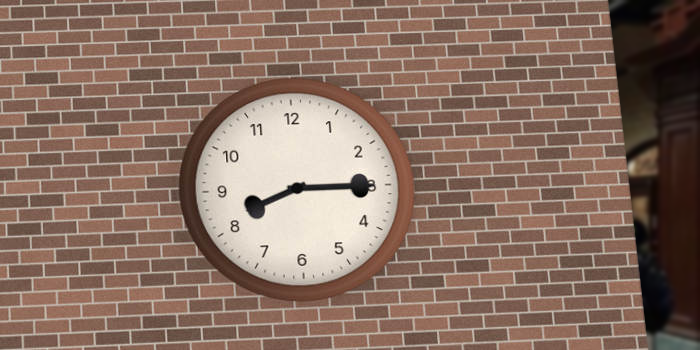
{"hour": 8, "minute": 15}
